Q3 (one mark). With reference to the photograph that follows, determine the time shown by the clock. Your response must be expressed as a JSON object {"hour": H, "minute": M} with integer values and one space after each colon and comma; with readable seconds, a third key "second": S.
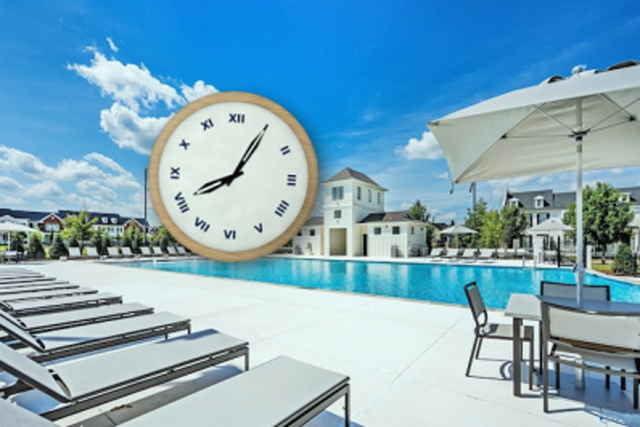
{"hour": 8, "minute": 5}
